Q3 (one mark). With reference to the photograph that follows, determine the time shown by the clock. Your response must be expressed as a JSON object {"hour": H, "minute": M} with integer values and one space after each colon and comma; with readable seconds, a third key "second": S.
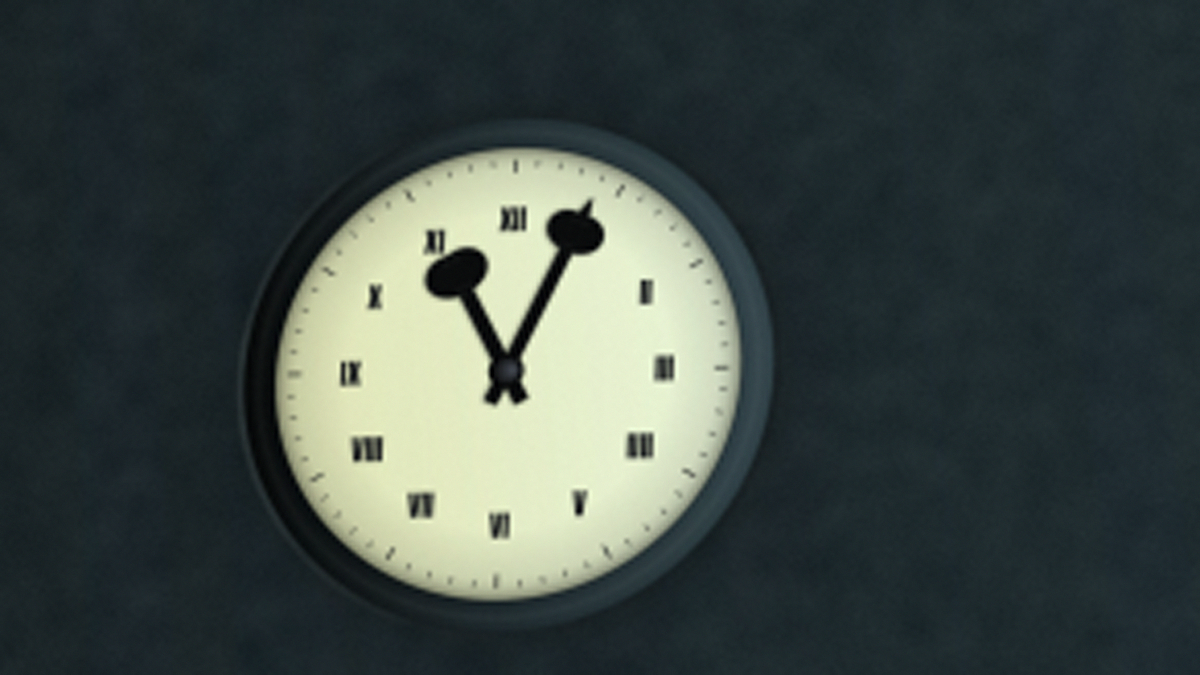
{"hour": 11, "minute": 4}
